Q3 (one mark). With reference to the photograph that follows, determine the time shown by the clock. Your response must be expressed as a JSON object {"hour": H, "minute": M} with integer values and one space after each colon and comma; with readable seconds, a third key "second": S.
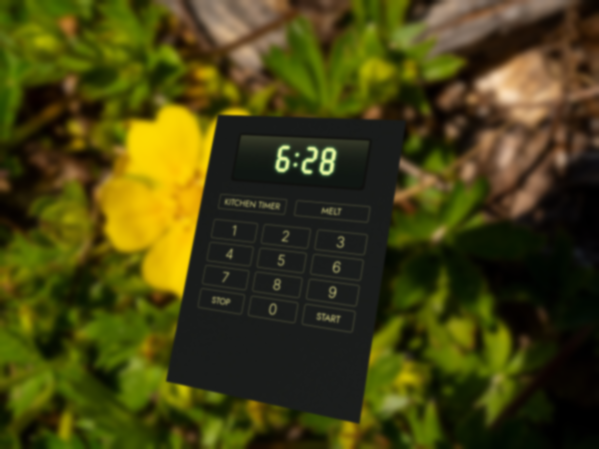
{"hour": 6, "minute": 28}
